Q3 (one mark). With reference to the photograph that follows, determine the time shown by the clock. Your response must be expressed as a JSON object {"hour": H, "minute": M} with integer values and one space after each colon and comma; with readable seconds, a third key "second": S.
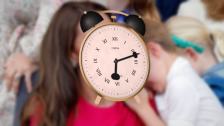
{"hour": 6, "minute": 12}
